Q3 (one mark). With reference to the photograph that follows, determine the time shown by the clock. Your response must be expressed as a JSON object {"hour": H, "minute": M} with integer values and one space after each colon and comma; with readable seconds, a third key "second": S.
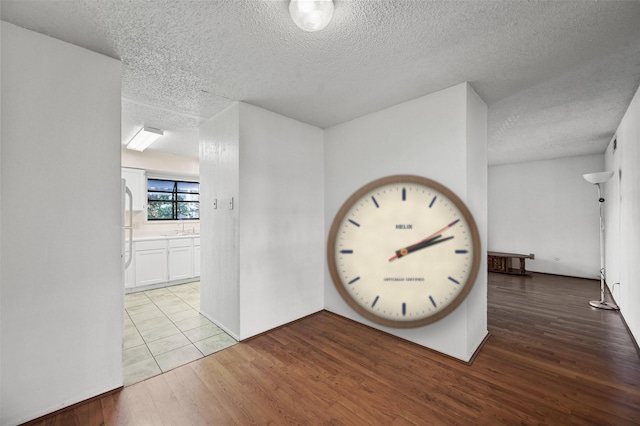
{"hour": 2, "minute": 12, "second": 10}
